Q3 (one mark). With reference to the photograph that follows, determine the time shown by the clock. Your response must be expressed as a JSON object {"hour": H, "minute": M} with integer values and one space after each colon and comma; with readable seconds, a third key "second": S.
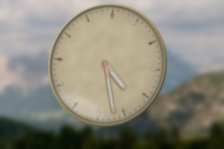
{"hour": 4, "minute": 27}
